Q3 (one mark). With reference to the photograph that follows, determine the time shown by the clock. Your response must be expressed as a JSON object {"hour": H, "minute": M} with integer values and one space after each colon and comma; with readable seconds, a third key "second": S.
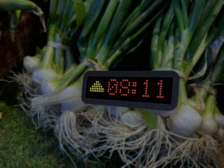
{"hour": 8, "minute": 11}
